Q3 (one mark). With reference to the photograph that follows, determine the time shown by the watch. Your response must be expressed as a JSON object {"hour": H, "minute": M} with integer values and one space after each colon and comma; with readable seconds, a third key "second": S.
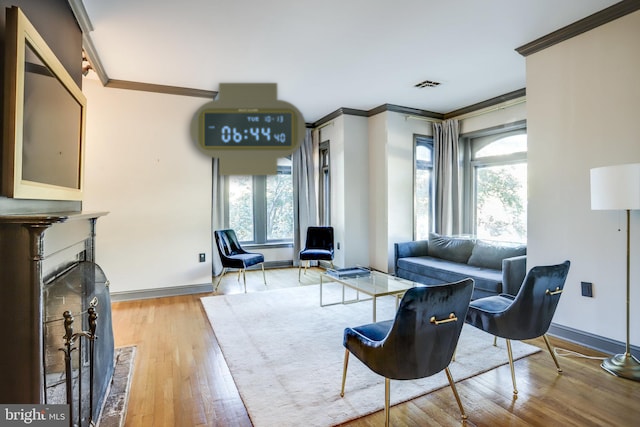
{"hour": 6, "minute": 44}
